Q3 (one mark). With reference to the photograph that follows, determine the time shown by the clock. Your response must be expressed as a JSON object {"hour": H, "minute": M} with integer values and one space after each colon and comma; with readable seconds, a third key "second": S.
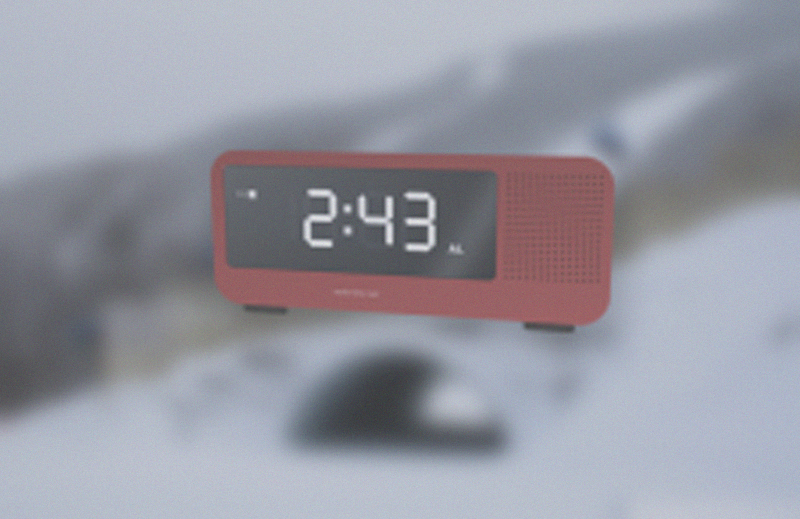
{"hour": 2, "minute": 43}
